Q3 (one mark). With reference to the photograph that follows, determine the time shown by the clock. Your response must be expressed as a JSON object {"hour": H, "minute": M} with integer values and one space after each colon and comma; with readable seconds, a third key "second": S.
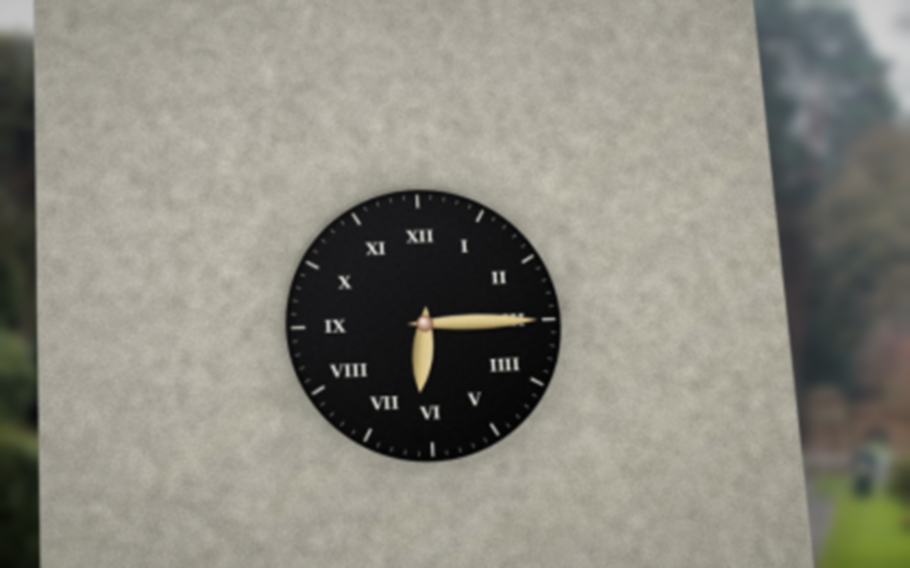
{"hour": 6, "minute": 15}
